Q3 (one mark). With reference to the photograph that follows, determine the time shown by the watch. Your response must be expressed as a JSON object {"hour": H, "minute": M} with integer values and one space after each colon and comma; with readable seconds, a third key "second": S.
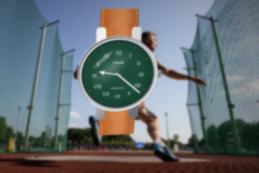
{"hour": 9, "minute": 22}
